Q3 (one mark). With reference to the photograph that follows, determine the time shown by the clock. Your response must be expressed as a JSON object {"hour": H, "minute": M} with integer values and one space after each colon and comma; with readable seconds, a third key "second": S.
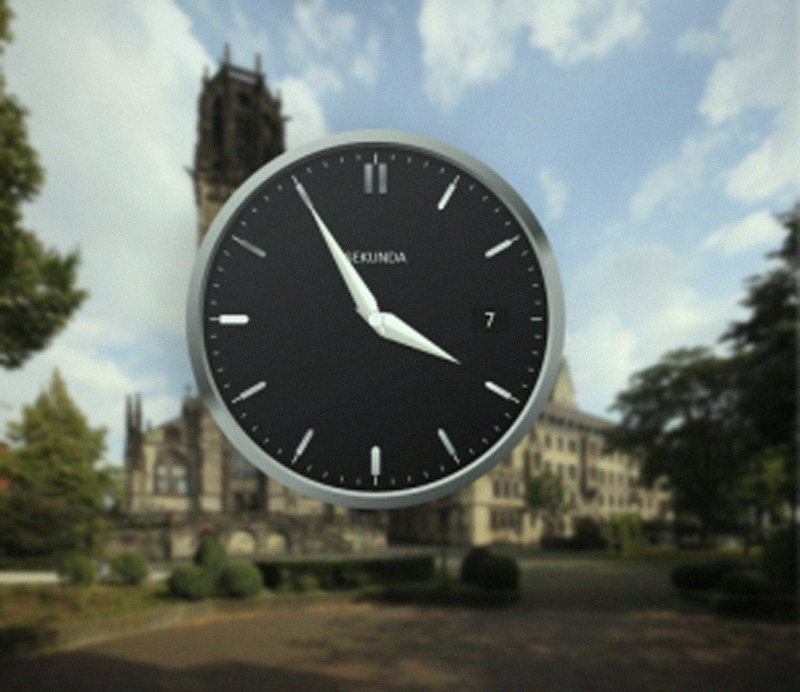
{"hour": 3, "minute": 55}
